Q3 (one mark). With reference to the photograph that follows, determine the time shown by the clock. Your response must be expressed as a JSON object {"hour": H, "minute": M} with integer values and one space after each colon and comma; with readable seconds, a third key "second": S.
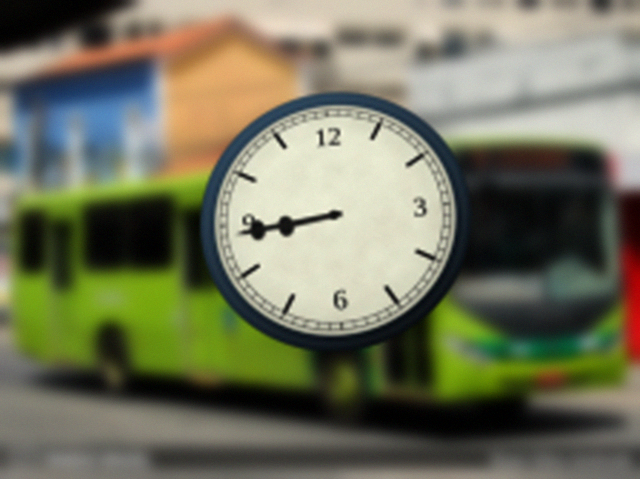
{"hour": 8, "minute": 44}
